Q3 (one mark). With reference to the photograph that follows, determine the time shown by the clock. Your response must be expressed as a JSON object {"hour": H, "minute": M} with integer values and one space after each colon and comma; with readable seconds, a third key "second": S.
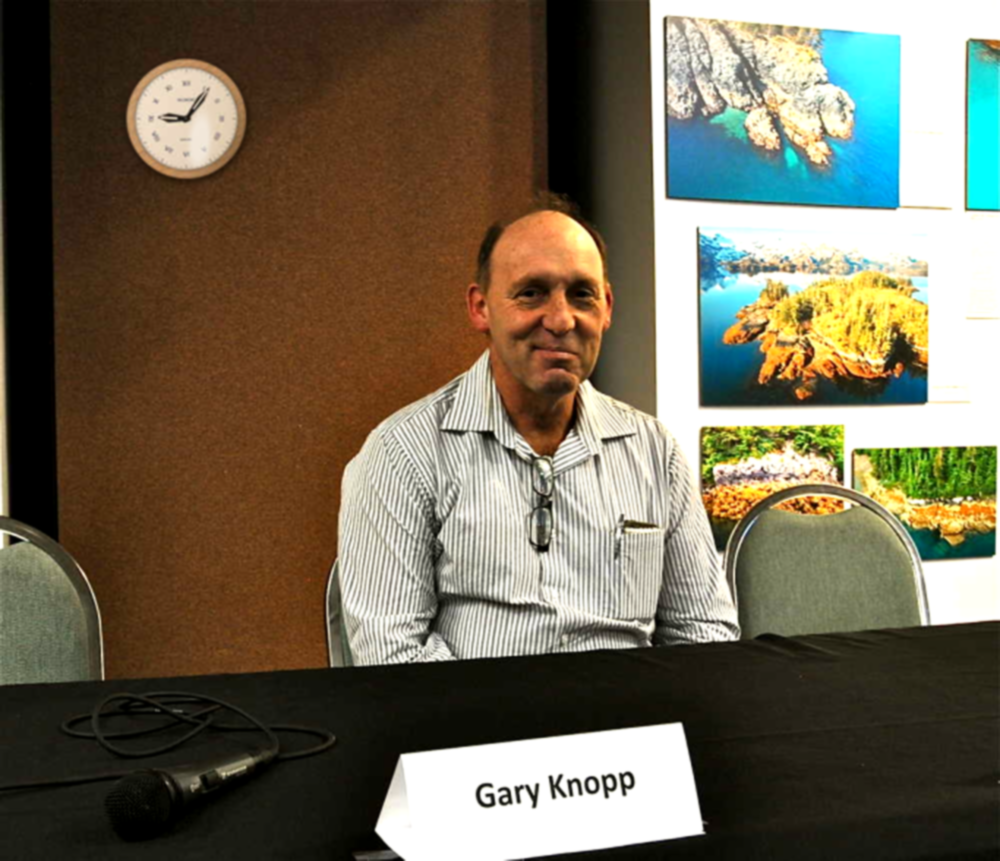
{"hour": 9, "minute": 6}
